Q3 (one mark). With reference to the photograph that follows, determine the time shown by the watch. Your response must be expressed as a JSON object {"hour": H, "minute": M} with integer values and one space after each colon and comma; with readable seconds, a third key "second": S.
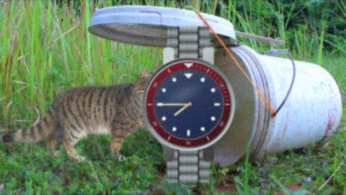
{"hour": 7, "minute": 45}
